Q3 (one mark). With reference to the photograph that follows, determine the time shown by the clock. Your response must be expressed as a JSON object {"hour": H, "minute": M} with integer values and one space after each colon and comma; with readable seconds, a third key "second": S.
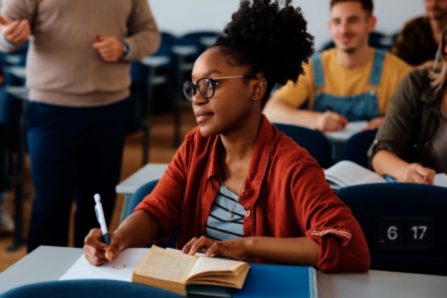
{"hour": 6, "minute": 17}
